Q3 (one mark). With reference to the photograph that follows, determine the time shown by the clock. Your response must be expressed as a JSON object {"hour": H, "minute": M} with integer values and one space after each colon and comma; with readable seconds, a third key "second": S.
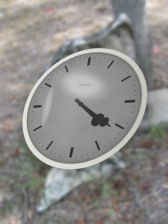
{"hour": 4, "minute": 21}
